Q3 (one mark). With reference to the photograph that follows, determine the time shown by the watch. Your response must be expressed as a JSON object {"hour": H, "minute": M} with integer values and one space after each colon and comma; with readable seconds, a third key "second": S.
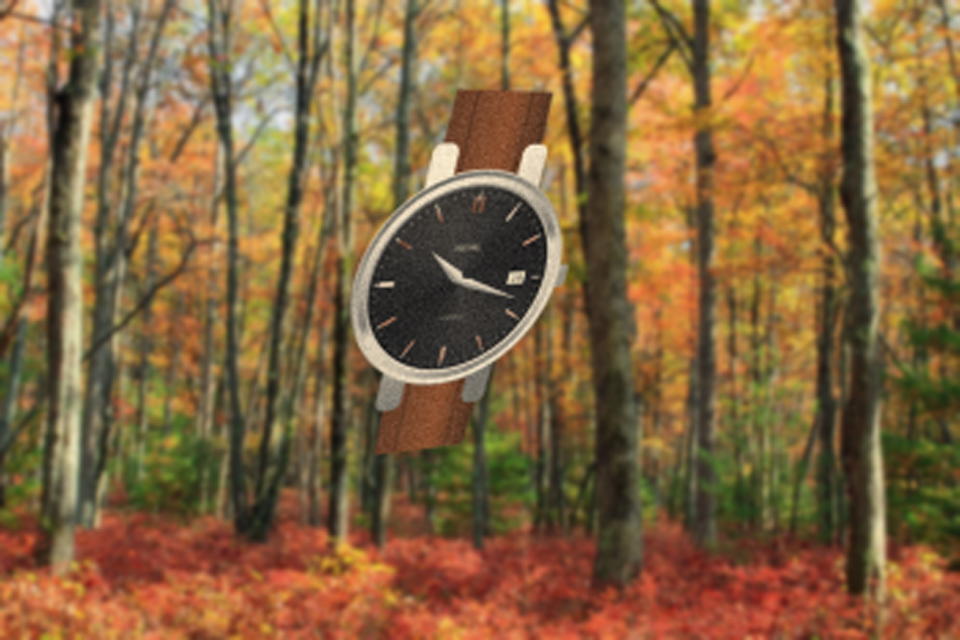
{"hour": 10, "minute": 18}
